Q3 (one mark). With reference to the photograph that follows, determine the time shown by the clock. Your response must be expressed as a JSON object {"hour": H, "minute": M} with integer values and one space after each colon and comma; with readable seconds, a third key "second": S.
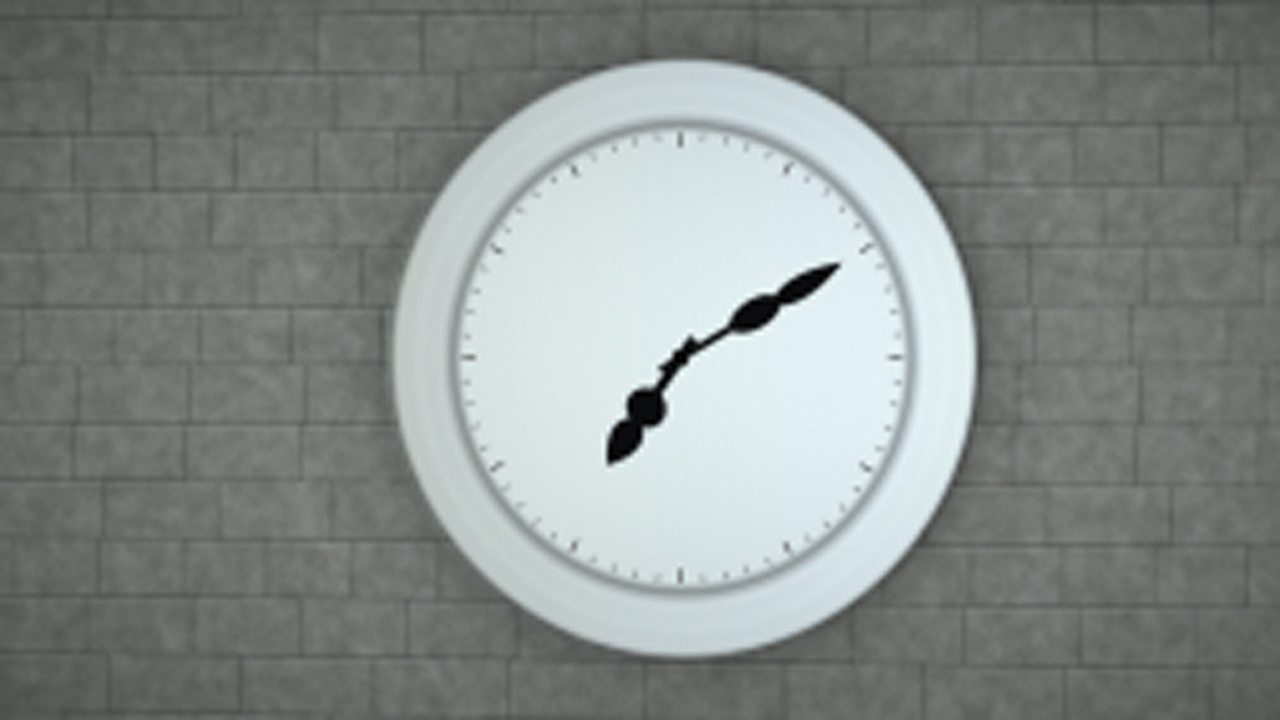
{"hour": 7, "minute": 10}
